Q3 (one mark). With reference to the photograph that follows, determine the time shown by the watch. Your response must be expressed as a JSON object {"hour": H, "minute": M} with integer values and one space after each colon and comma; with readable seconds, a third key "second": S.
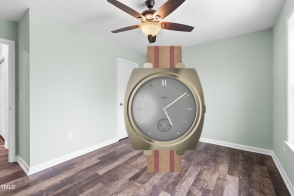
{"hour": 5, "minute": 9}
